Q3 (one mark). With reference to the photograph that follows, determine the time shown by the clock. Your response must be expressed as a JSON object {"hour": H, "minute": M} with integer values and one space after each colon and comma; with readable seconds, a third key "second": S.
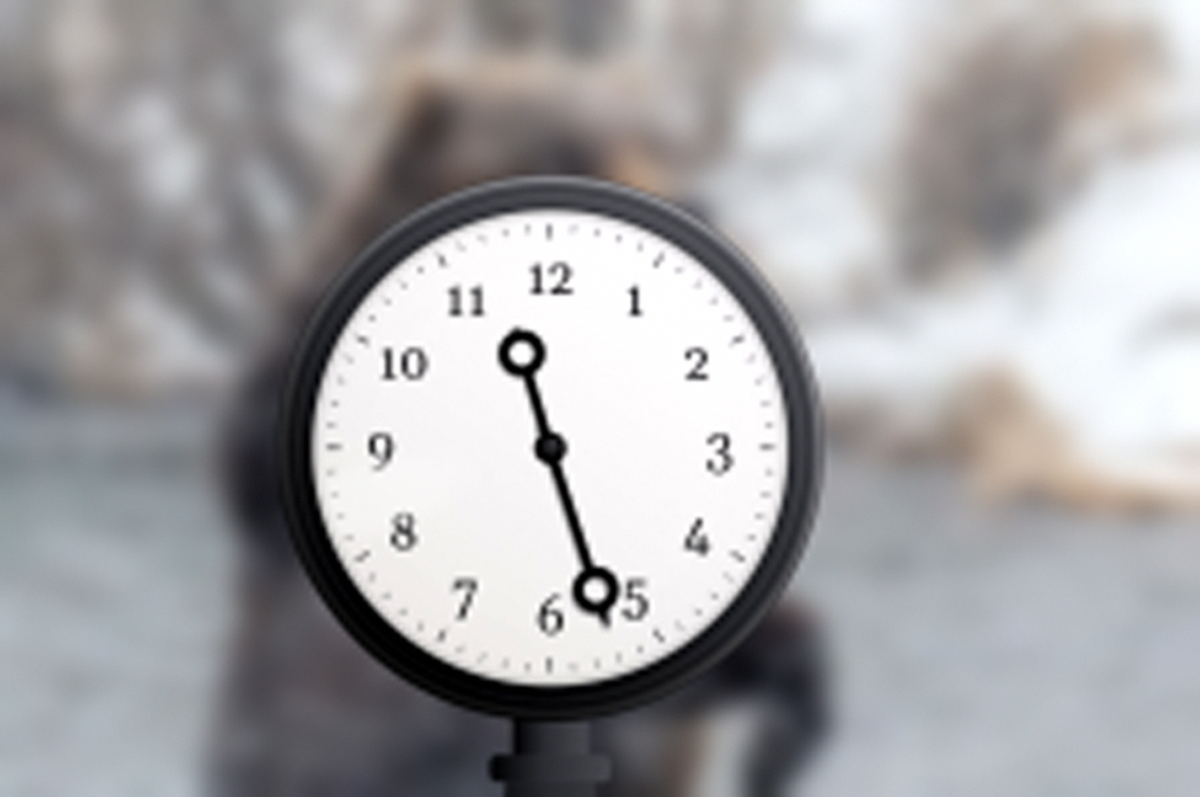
{"hour": 11, "minute": 27}
